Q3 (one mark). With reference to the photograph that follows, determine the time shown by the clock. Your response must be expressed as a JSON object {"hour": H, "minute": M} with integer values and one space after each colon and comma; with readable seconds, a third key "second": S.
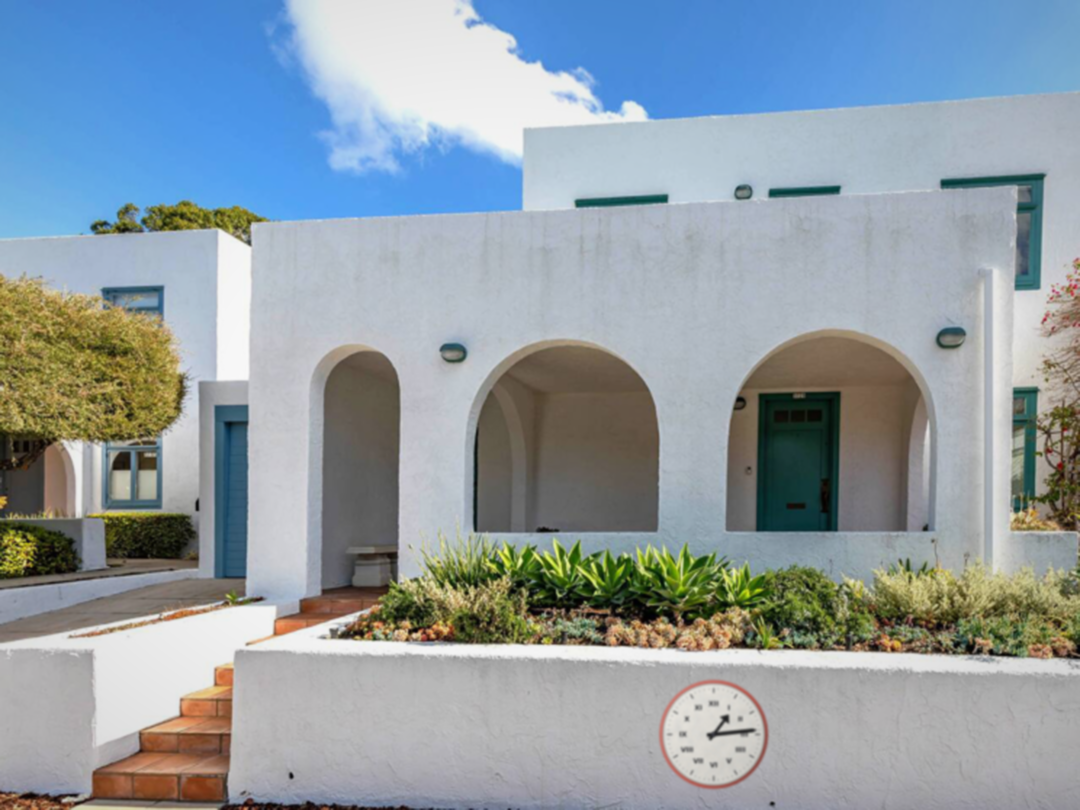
{"hour": 1, "minute": 14}
